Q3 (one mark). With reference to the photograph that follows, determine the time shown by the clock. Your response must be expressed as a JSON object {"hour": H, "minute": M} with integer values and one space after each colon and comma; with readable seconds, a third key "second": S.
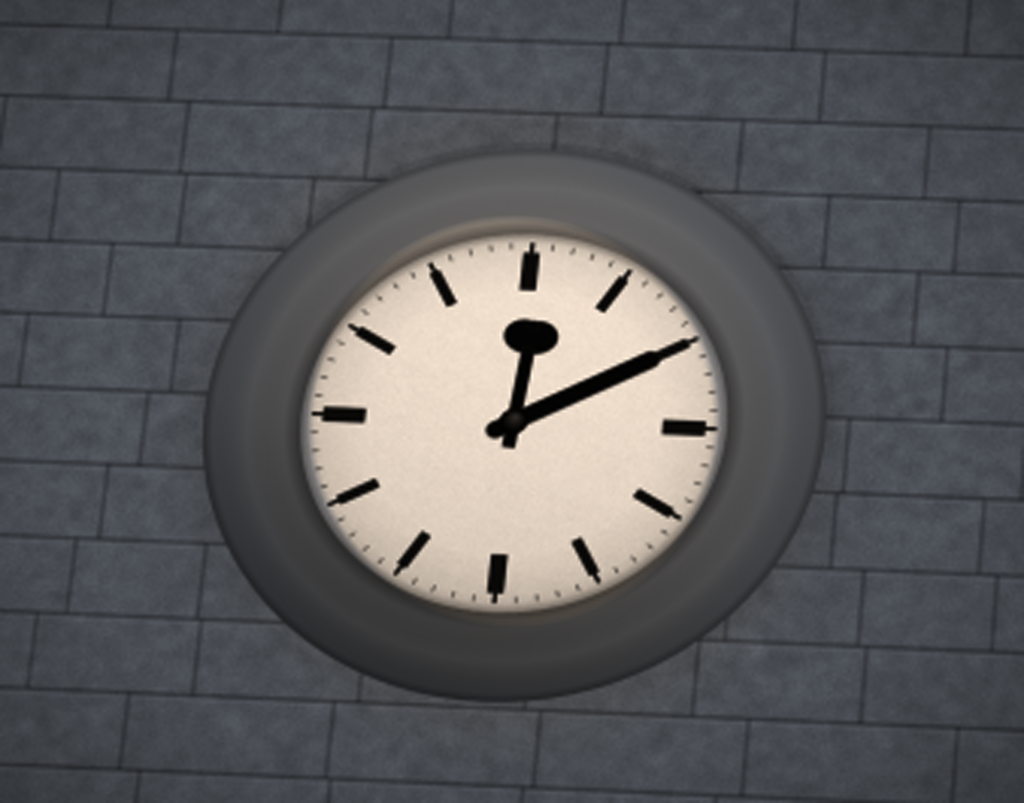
{"hour": 12, "minute": 10}
